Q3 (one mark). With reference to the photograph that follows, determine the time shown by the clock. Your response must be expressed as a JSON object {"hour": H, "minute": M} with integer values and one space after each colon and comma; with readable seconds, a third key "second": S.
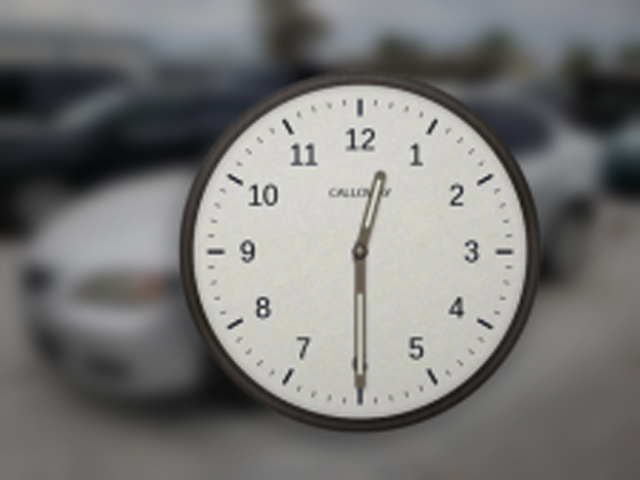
{"hour": 12, "minute": 30}
